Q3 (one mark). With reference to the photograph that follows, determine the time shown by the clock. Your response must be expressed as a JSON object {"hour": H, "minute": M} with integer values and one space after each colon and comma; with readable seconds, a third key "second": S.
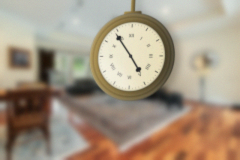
{"hour": 4, "minute": 54}
